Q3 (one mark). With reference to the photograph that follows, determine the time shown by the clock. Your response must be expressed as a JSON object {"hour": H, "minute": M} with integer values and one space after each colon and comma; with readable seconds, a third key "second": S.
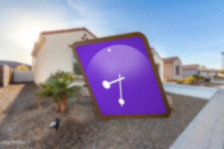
{"hour": 8, "minute": 33}
